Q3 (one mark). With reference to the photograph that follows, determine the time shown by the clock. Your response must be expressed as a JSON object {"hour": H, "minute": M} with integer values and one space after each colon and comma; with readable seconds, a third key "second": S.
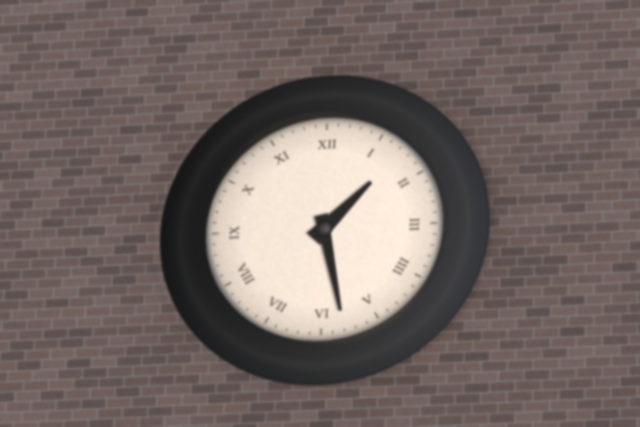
{"hour": 1, "minute": 28}
